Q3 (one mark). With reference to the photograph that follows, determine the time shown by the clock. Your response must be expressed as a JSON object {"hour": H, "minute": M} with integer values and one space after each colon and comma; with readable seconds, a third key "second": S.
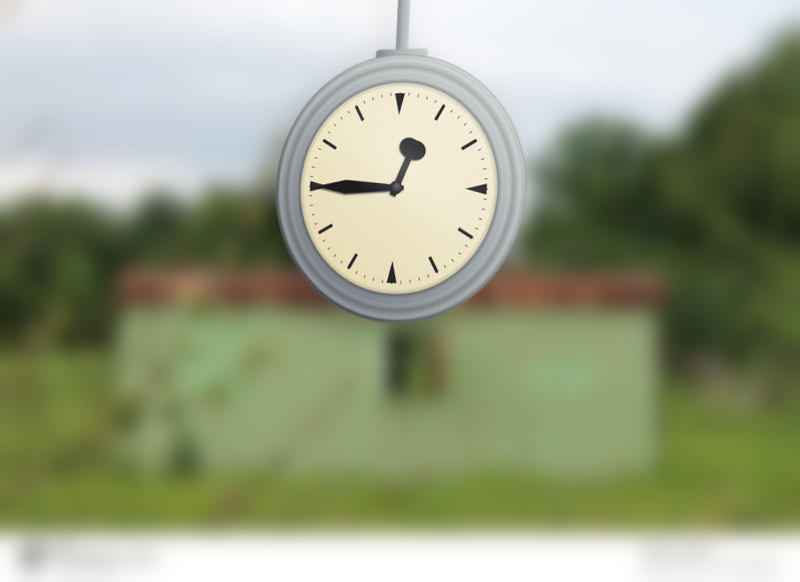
{"hour": 12, "minute": 45}
